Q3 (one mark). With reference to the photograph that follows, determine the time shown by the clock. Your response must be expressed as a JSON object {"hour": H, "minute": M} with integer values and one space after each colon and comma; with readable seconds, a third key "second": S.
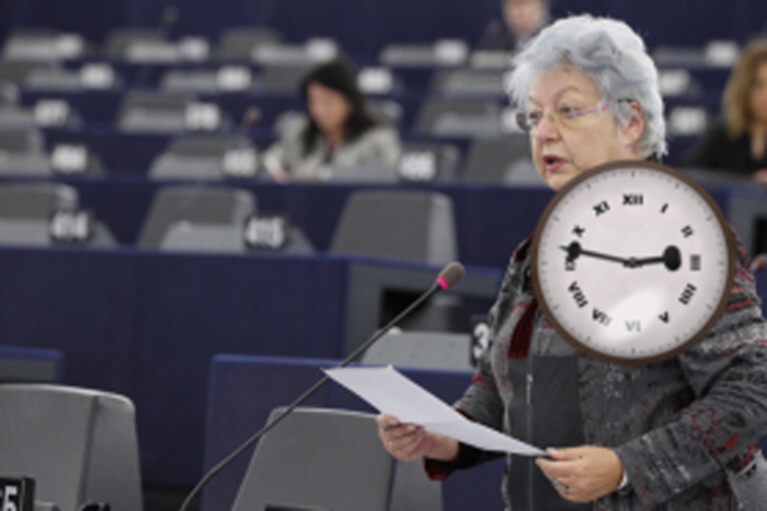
{"hour": 2, "minute": 47}
